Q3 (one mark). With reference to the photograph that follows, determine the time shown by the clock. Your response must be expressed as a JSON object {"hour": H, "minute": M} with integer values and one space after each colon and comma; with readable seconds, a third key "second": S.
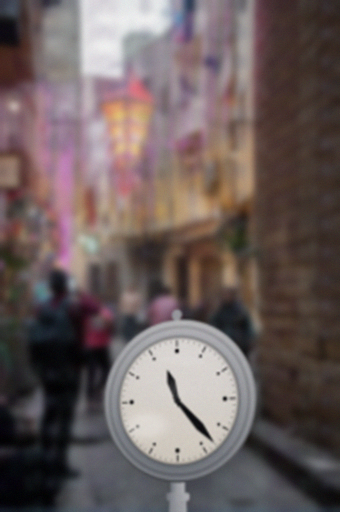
{"hour": 11, "minute": 23}
